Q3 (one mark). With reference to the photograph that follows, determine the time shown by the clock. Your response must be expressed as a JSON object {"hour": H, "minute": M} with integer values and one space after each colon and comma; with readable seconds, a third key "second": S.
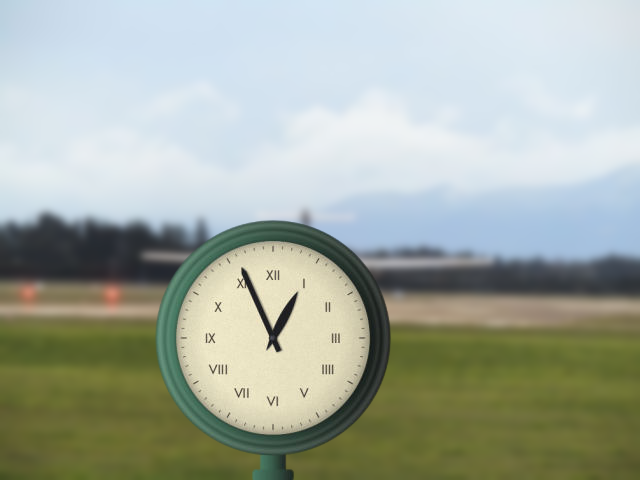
{"hour": 12, "minute": 56}
